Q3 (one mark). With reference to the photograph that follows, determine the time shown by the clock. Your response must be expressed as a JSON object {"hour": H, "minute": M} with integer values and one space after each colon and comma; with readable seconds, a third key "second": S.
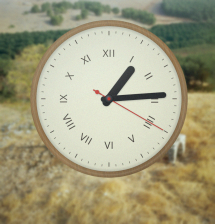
{"hour": 1, "minute": 14, "second": 20}
